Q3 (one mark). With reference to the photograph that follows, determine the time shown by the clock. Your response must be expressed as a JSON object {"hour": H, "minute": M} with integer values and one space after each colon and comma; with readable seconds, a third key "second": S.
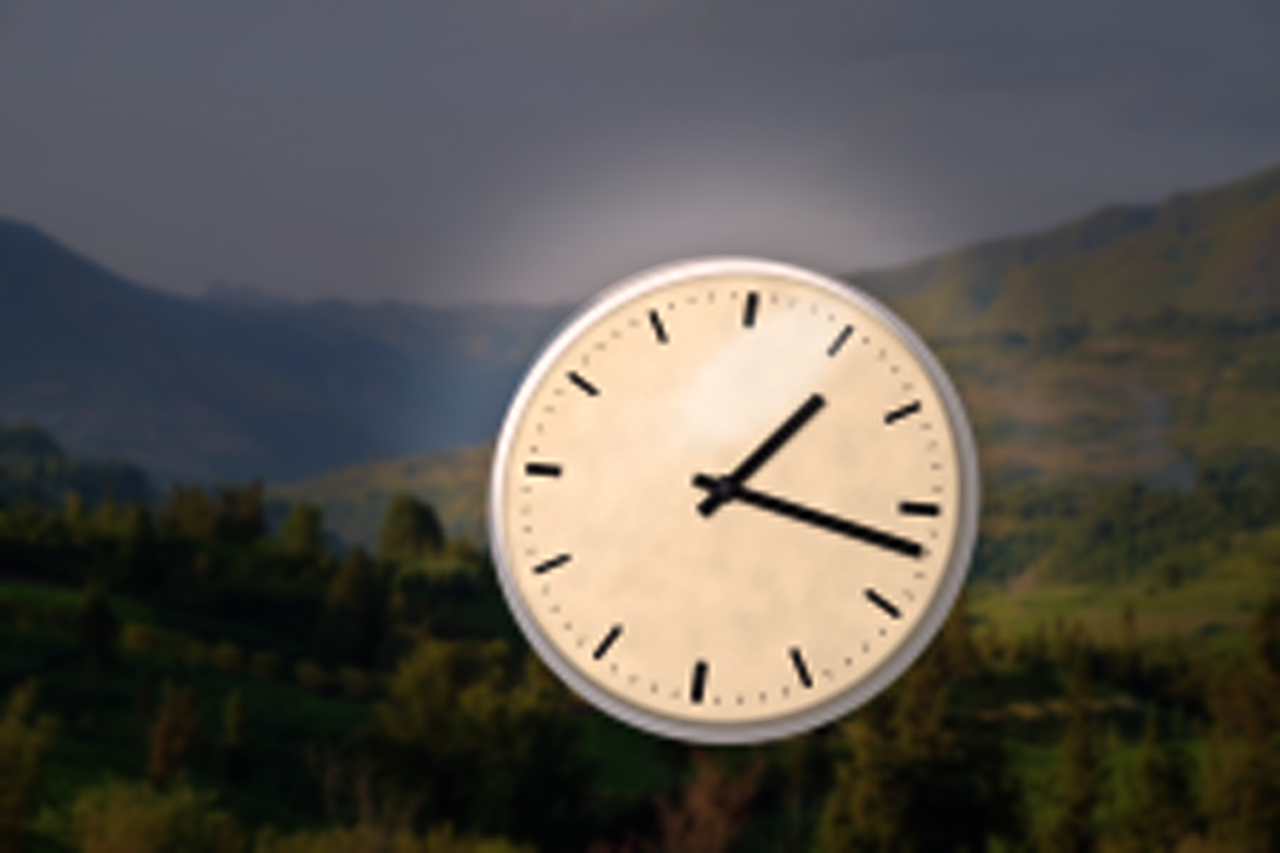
{"hour": 1, "minute": 17}
